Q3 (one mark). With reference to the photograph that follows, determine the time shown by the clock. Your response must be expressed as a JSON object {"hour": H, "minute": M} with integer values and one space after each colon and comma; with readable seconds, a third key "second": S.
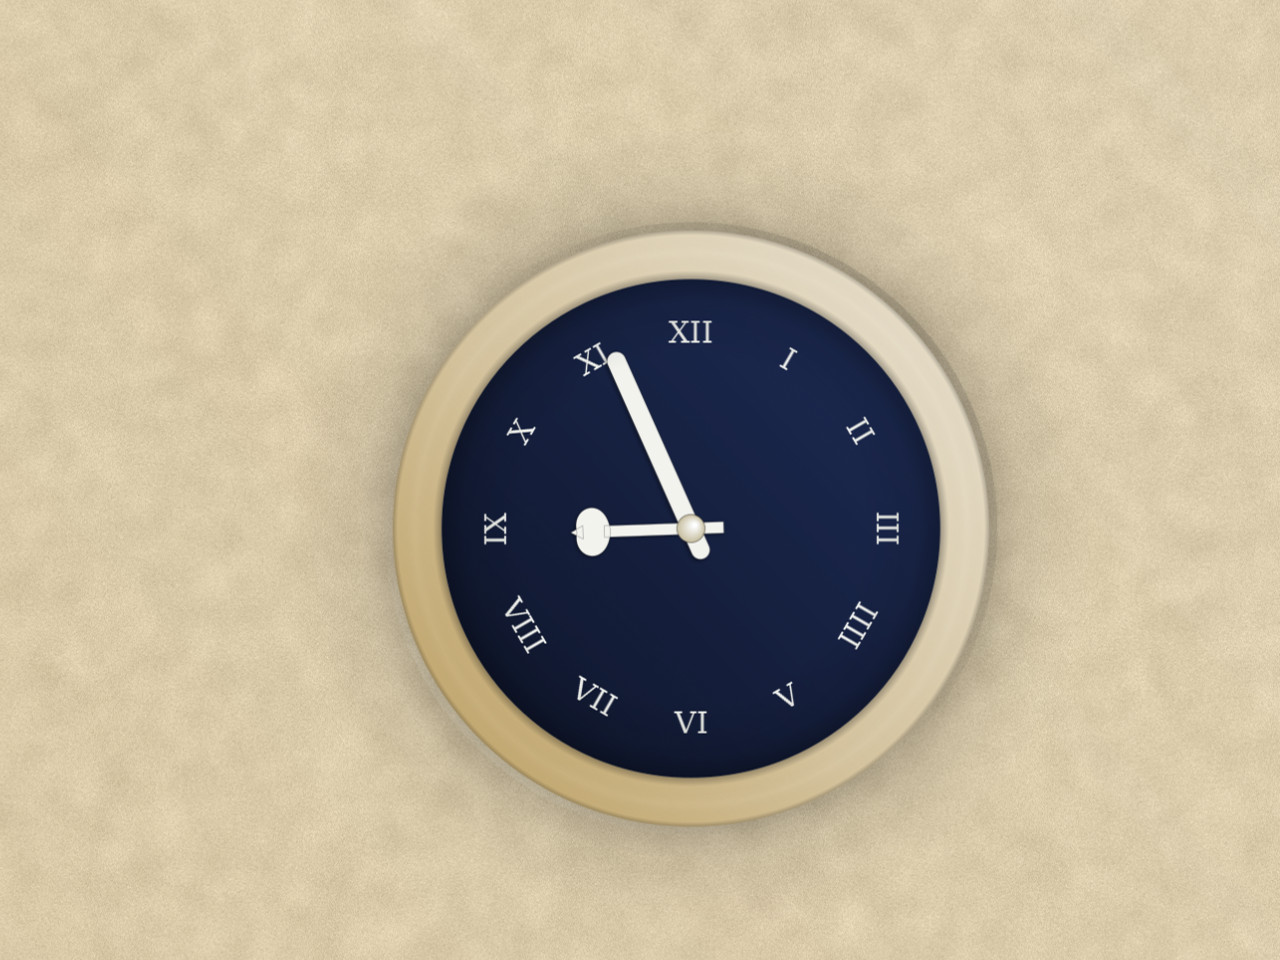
{"hour": 8, "minute": 56}
